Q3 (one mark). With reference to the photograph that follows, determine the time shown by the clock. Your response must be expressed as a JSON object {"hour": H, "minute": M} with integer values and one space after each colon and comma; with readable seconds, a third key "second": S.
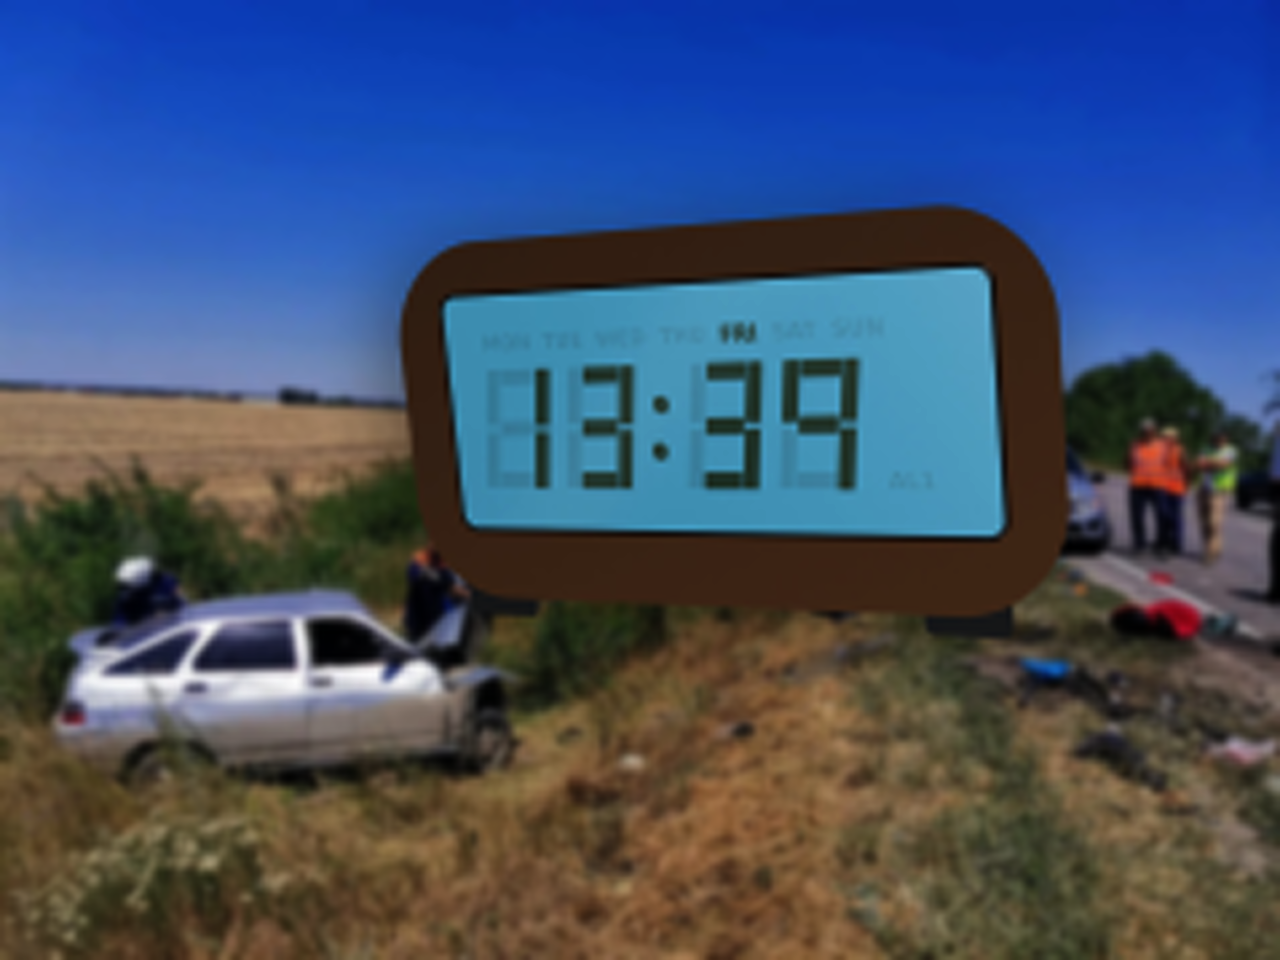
{"hour": 13, "minute": 39}
